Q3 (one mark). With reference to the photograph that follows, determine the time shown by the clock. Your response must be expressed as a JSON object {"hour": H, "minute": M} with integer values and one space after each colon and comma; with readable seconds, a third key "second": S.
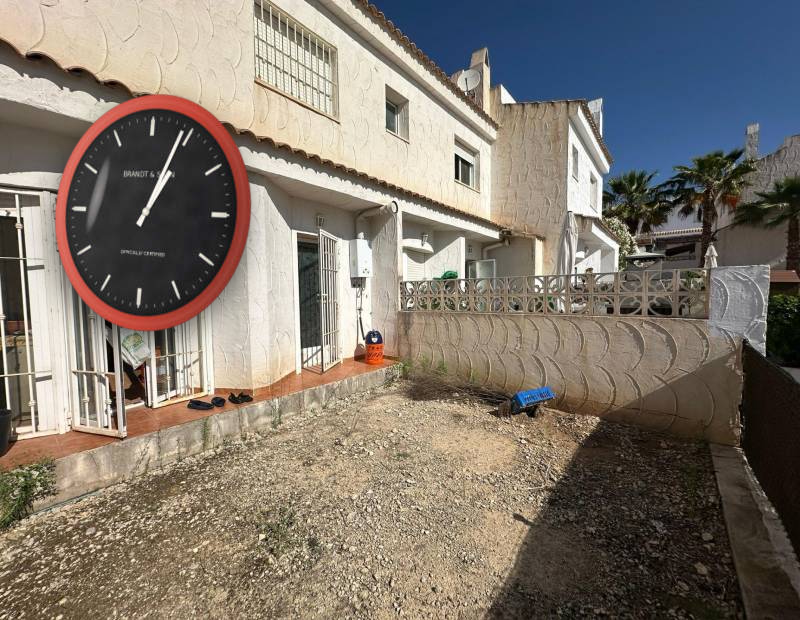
{"hour": 1, "minute": 4}
